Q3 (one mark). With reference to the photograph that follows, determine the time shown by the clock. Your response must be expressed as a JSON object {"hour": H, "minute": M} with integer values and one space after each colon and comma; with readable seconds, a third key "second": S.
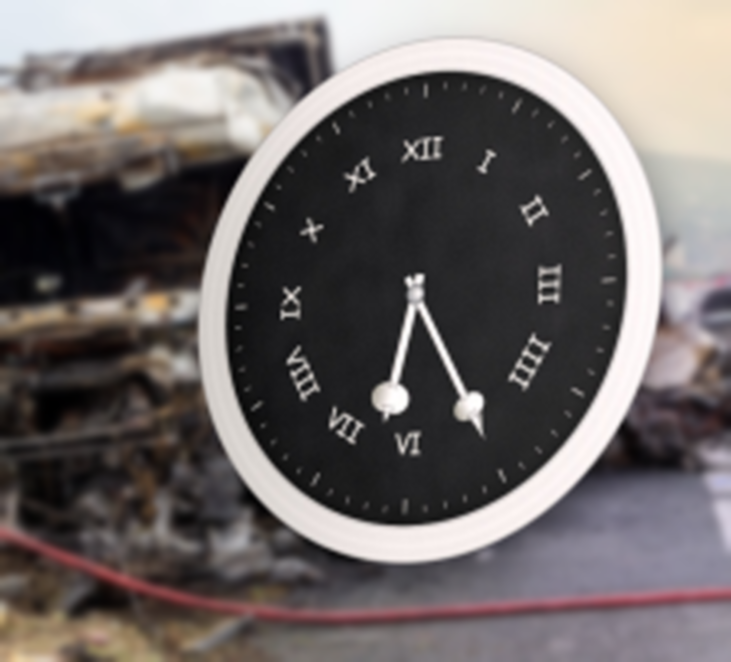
{"hour": 6, "minute": 25}
